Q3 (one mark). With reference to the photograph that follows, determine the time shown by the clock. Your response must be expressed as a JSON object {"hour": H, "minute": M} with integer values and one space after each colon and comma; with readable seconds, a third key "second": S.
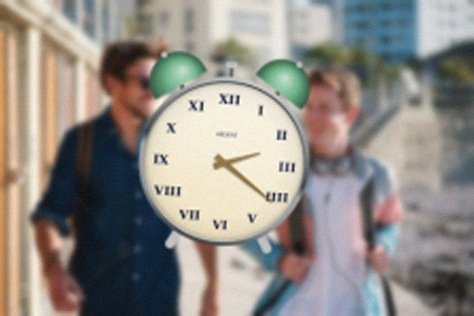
{"hour": 2, "minute": 21}
